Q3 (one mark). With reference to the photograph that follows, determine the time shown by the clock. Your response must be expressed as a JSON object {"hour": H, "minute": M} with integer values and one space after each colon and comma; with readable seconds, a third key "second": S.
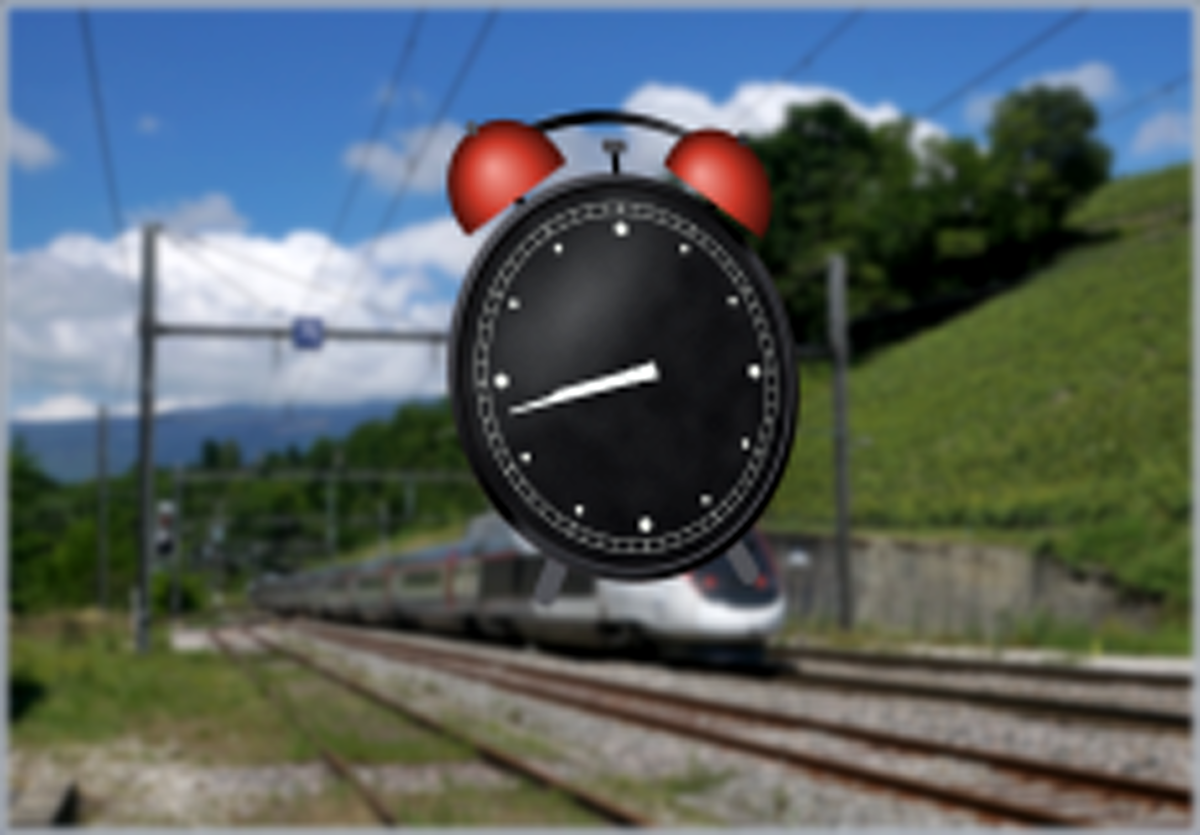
{"hour": 8, "minute": 43}
